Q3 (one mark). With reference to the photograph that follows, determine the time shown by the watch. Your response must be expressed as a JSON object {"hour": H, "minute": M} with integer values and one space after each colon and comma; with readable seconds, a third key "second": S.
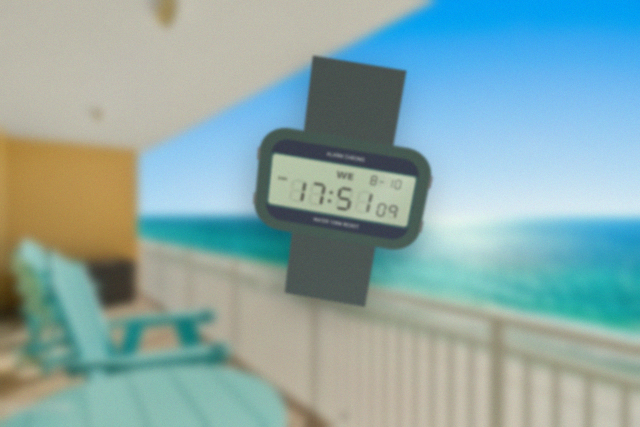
{"hour": 17, "minute": 51, "second": 9}
